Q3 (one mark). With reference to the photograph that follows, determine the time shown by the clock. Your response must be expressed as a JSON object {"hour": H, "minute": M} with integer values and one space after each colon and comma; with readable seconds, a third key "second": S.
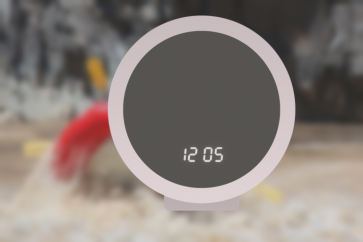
{"hour": 12, "minute": 5}
